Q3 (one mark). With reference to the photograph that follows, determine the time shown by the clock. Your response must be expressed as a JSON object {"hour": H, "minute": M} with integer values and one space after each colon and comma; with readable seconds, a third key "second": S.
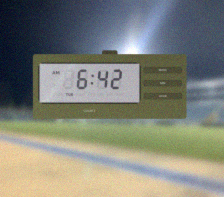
{"hour": 6, "minute": 42}
